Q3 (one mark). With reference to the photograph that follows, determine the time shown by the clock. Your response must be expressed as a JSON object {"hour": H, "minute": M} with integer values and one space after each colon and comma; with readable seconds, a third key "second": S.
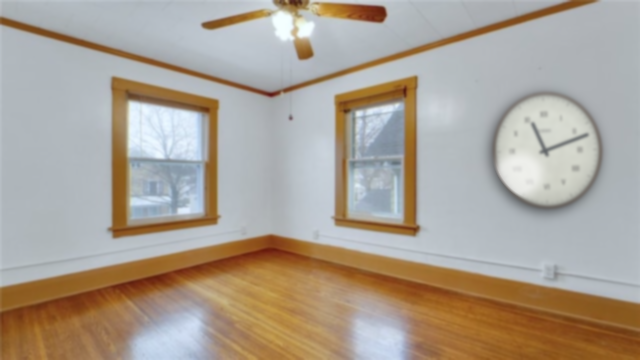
{"hour": 11, "minute": 12}
